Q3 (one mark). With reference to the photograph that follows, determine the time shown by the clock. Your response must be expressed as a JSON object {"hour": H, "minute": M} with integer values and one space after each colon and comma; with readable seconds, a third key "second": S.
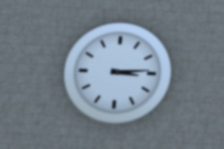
{"hour": 3, "minute": 14}
